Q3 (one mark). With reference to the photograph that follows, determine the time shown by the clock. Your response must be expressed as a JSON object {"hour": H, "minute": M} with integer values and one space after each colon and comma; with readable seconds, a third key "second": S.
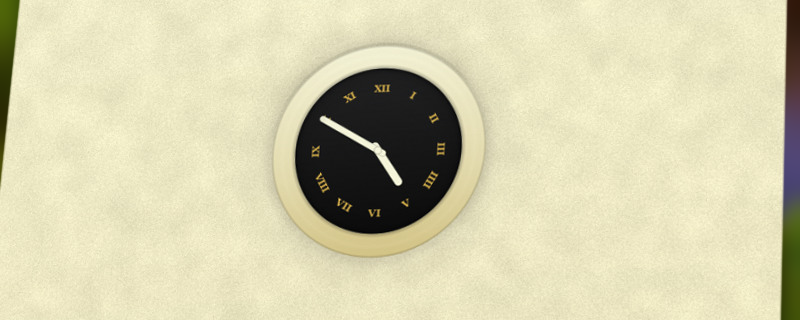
{"hour": 4, "minute": 50}
